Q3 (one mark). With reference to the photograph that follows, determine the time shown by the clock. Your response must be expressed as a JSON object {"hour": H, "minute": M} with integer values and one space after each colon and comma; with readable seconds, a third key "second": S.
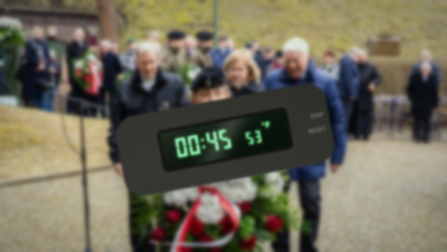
{"hour": 0, "minute": 45}
